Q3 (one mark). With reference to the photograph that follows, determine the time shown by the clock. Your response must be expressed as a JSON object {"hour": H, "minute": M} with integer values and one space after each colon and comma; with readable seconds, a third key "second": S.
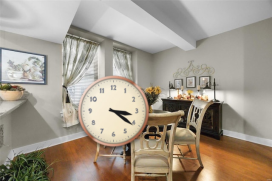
{"hour": 3, "minute": 21}
